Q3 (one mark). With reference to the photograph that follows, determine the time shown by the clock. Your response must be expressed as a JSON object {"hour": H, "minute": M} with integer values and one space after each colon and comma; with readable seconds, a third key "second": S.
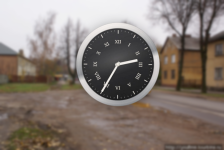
{"hour": 2, "minute": 35}
